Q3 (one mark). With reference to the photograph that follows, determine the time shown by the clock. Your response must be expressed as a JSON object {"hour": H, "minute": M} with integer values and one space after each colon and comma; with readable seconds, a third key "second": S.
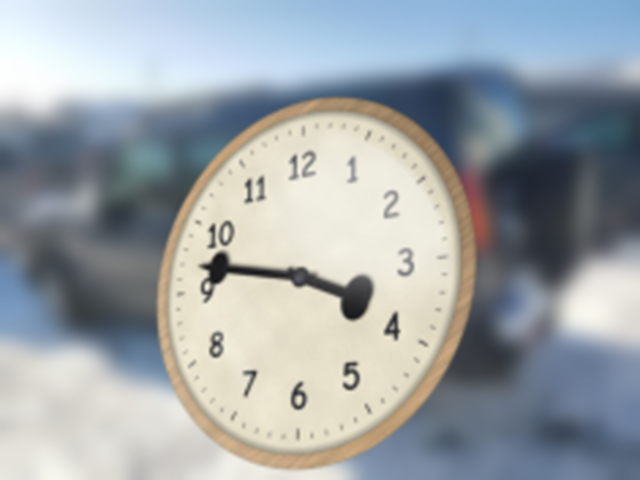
{"hour": 3, "minute": 47}
